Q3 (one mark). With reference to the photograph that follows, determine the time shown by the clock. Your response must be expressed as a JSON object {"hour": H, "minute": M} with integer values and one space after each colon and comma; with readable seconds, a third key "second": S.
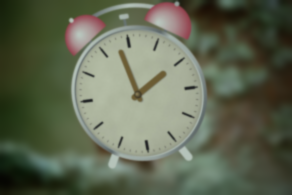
{"hour": 1, "minute": 58}
